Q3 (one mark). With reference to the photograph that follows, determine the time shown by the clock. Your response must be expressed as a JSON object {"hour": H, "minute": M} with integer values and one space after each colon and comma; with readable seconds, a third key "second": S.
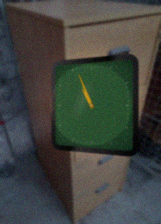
{"hour": 10, "minute": 56}
